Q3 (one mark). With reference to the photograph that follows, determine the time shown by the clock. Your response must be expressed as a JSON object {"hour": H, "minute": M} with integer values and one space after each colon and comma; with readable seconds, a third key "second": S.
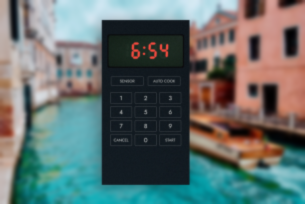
{"hour": 6, "minute": 54}
